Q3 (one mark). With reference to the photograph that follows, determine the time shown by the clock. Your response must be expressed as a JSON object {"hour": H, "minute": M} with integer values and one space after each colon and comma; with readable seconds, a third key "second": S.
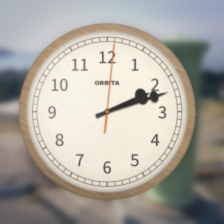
{"hour": 2, "minute": 12, "second": 1}
